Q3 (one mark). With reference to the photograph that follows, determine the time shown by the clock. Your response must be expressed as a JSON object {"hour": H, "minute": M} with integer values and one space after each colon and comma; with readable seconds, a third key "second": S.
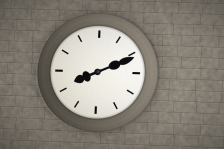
{"hour": 8, "minute": 11}
